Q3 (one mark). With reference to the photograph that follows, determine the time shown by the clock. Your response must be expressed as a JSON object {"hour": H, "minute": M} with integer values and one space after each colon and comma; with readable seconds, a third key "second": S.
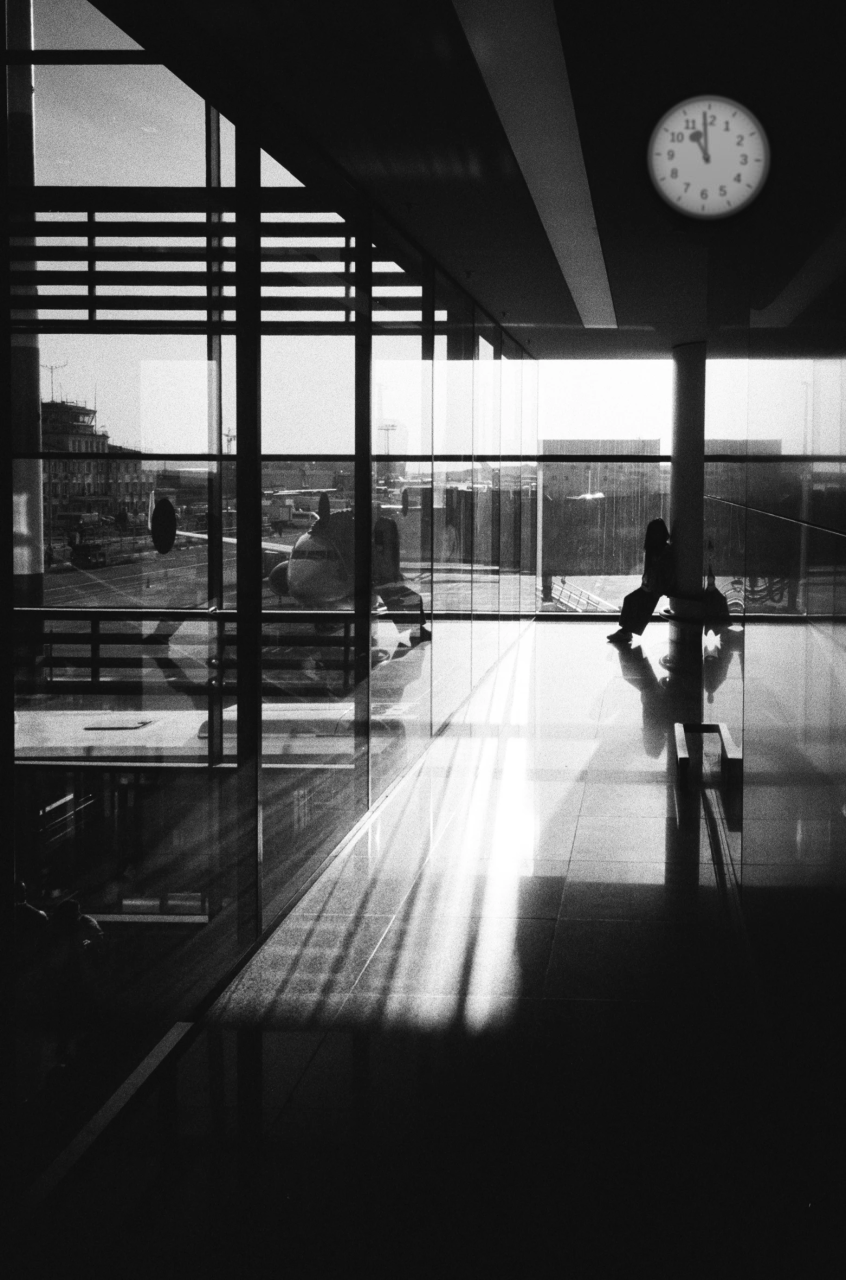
{"hour": 10, "minute": 59}
